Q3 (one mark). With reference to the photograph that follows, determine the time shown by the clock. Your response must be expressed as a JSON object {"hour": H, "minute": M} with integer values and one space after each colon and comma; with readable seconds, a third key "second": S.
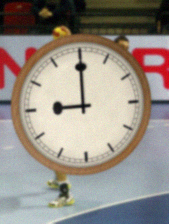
{"hour": 9, "minute": 0}
